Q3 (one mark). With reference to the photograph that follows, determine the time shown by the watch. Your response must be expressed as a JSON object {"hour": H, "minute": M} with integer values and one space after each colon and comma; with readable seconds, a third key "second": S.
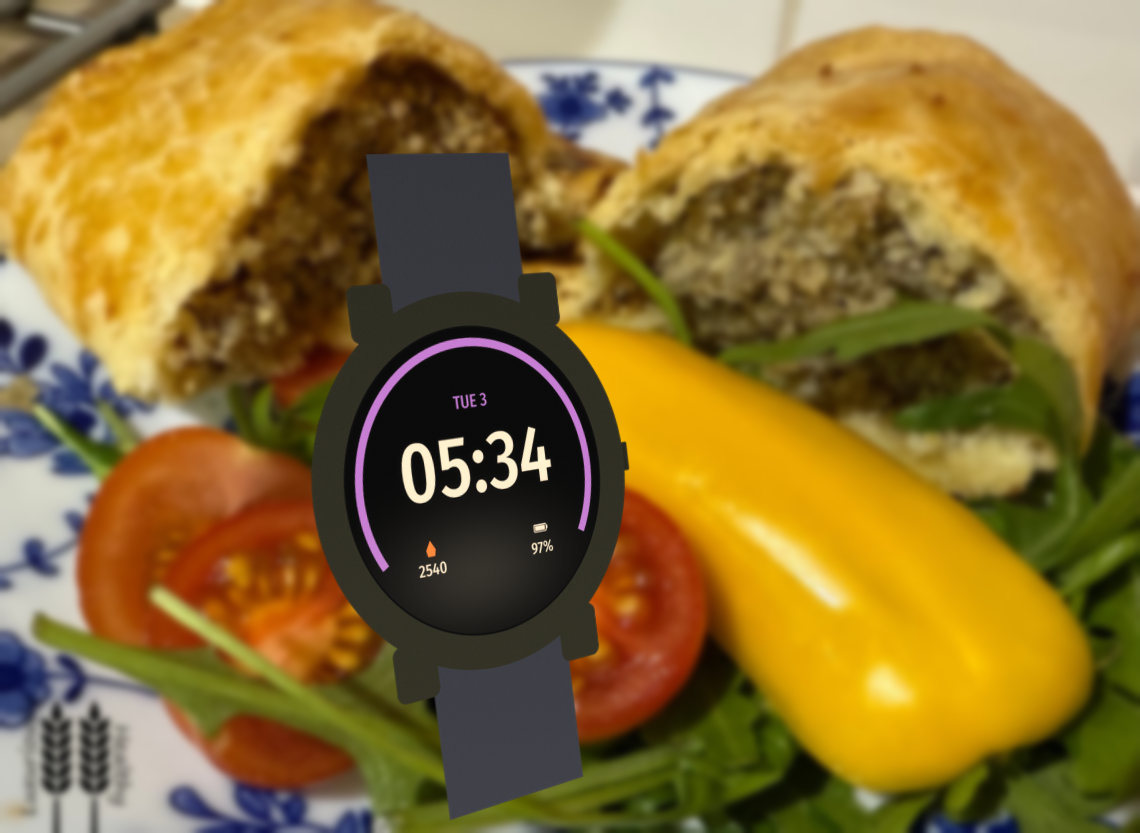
{"hour": 5, "minute": 34}
